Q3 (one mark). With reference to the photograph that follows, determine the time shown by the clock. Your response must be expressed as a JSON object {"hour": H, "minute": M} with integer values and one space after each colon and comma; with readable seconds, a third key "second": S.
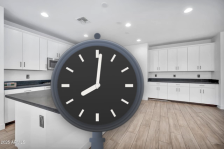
{"hour": 8, "minute": 1}
